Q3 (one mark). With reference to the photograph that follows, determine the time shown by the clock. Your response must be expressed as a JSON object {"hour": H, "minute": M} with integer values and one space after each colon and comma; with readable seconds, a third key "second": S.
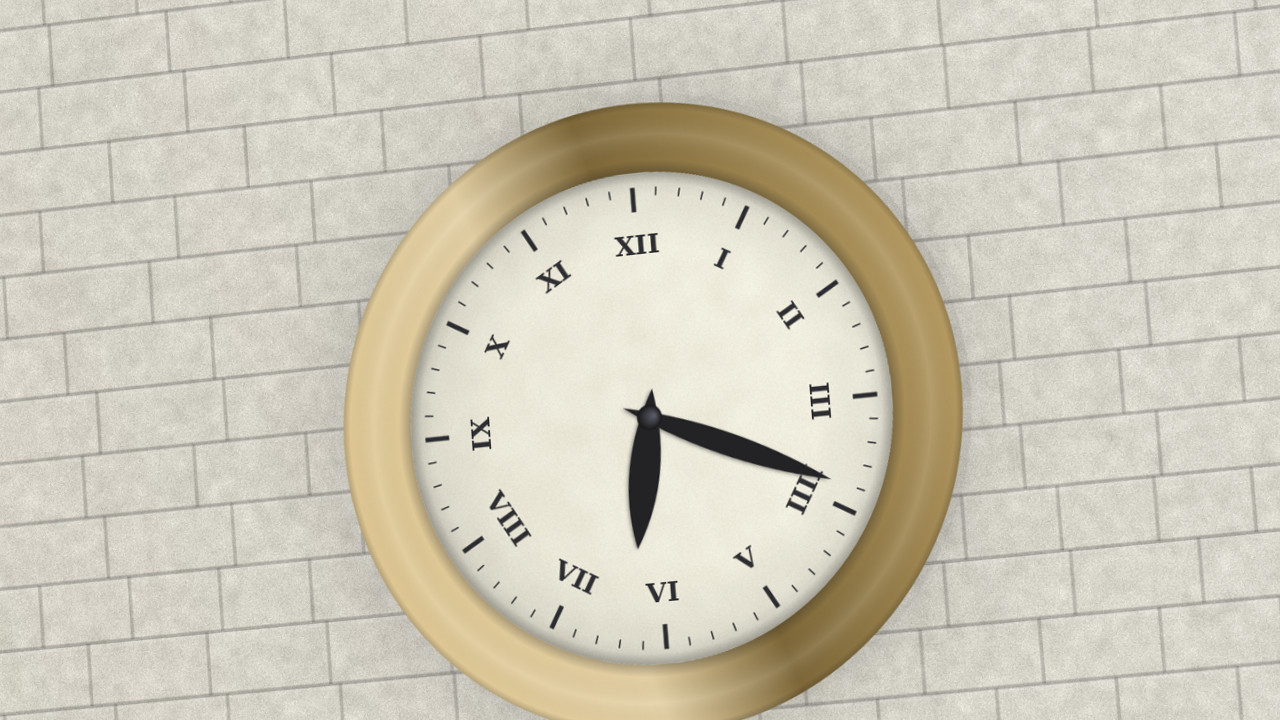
{"hour": 6, "minute": 19}
